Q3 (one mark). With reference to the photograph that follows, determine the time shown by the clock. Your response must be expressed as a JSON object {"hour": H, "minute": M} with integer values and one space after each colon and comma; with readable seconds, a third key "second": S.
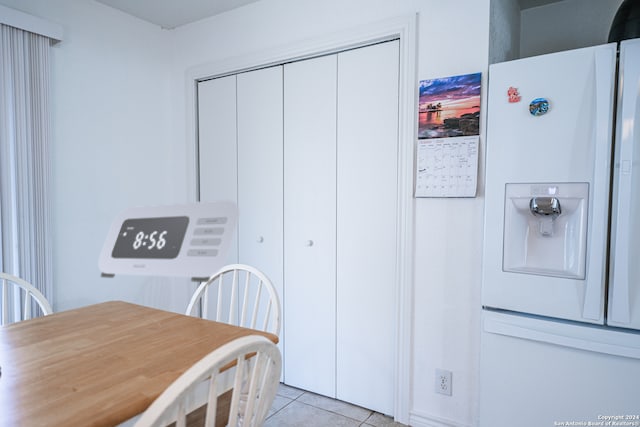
{"hour": 8, "minute": 56}
